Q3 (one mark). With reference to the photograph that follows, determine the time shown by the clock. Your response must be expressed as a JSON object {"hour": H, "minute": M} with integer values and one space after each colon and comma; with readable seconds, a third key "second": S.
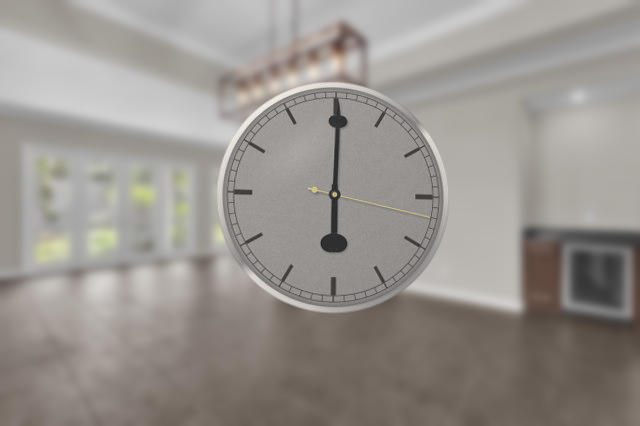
{"hour": 6, "minute": 0, "second": 17}
